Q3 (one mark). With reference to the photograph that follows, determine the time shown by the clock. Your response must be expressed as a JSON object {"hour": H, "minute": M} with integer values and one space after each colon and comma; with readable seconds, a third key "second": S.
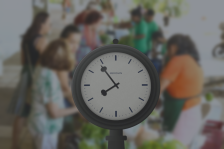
{"hour": 7, "minute": 54}
